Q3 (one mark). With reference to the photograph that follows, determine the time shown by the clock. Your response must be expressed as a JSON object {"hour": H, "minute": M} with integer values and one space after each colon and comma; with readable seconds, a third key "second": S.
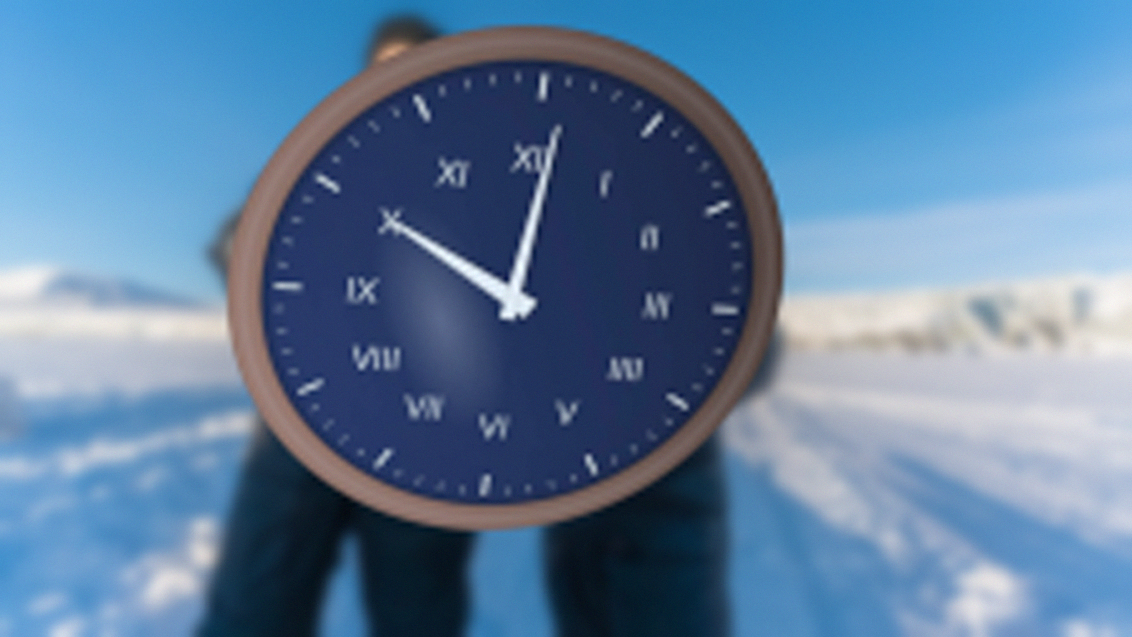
{"hour": 10, "minute": 1}
